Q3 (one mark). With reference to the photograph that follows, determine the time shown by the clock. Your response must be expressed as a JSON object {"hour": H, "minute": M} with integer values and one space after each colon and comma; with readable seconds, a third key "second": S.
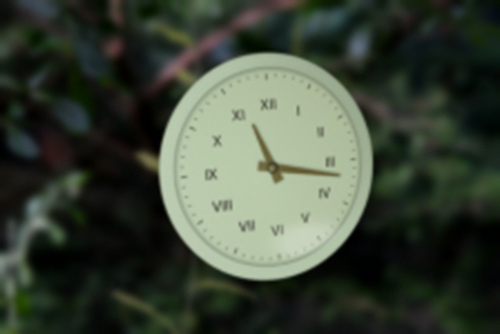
{"hour": 11, "minute": 17}
